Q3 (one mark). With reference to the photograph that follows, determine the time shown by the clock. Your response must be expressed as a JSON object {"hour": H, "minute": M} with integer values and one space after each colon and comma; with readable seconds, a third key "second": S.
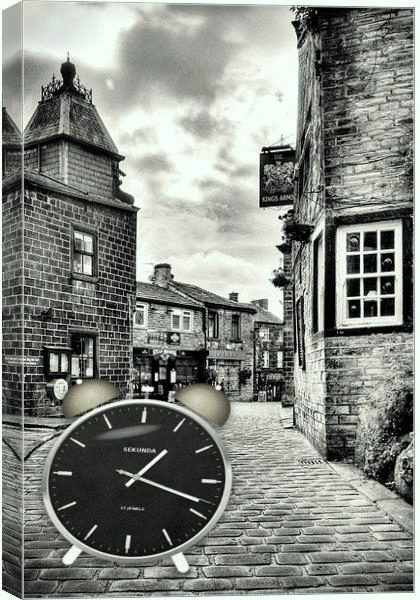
{"hour": 1, "minute": 18, "second": 18}
